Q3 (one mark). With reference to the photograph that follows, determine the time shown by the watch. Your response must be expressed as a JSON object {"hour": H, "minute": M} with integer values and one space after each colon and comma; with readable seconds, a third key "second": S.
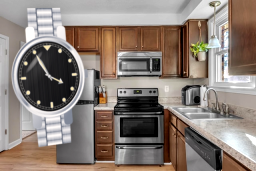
{"hour": 3, "minute": 55}
